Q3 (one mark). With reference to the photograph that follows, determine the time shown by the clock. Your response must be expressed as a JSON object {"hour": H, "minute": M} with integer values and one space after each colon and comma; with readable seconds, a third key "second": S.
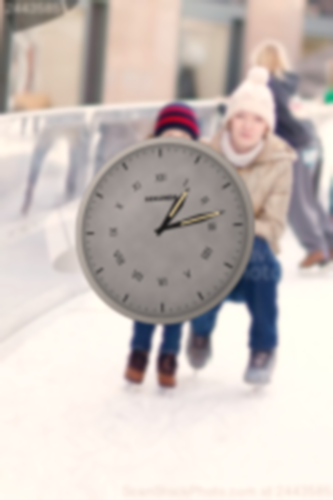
{"hour": 1, "minute": 13}
